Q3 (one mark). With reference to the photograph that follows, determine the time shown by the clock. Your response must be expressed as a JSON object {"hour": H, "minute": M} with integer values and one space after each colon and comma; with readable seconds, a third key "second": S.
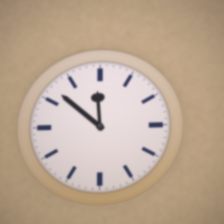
{"hour": 11, "minute": 52}
